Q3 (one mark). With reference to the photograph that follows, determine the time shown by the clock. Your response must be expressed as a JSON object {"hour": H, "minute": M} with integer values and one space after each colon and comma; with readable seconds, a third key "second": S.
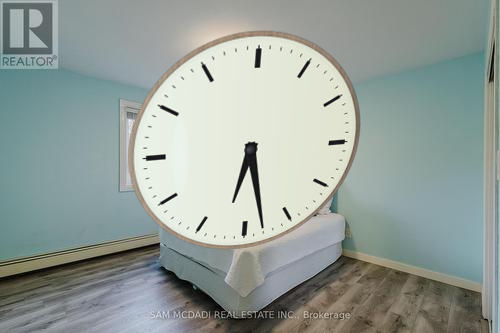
{"hour": 6, "minute": 28}
